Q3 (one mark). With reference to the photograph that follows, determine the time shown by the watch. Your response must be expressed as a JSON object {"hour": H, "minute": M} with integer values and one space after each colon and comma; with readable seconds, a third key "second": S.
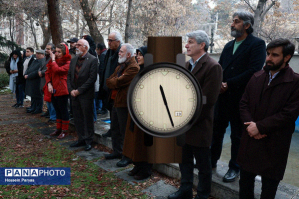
{"hour": 11, "minute": 27}
